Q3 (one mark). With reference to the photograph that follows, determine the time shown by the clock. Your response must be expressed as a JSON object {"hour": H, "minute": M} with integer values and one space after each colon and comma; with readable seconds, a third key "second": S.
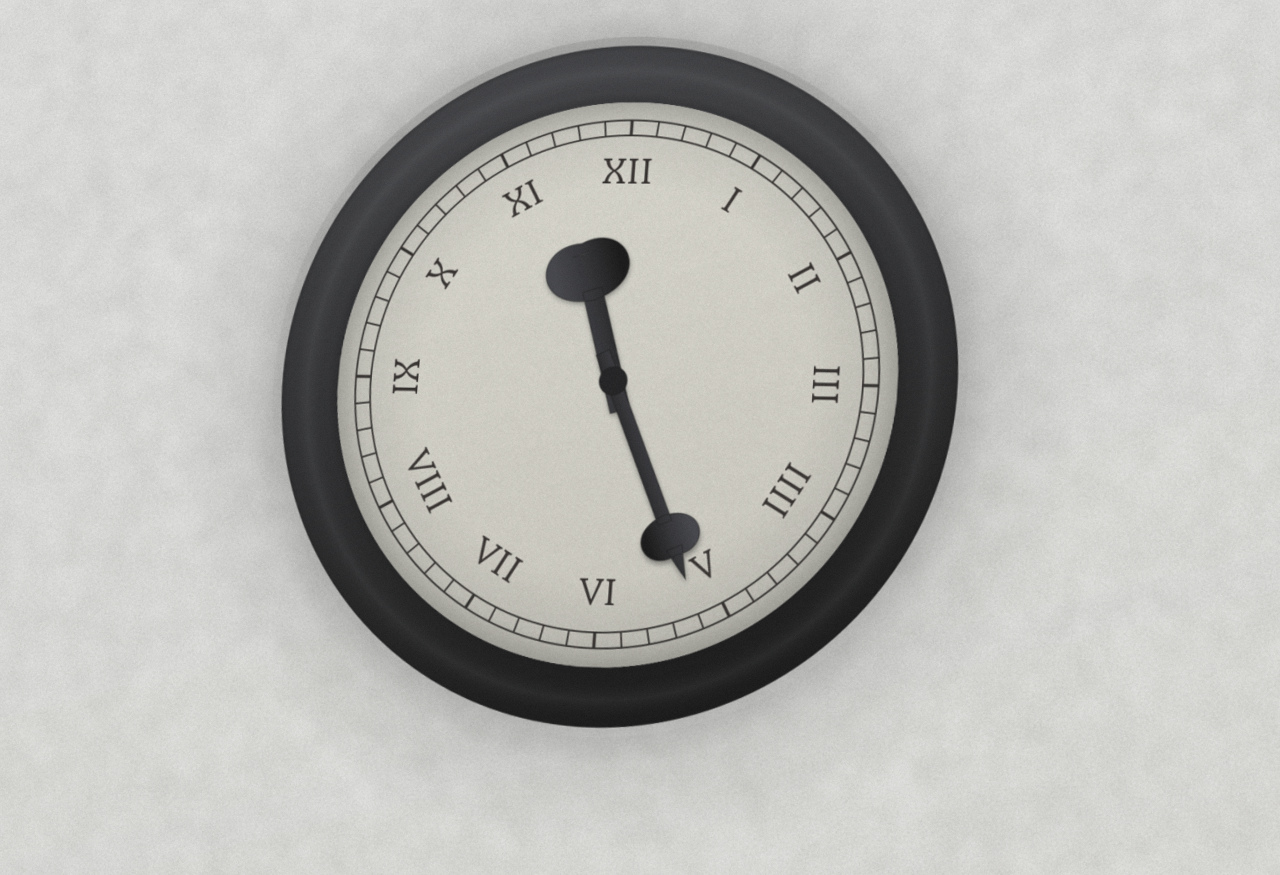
{"hour": 11, "minute": 26}
